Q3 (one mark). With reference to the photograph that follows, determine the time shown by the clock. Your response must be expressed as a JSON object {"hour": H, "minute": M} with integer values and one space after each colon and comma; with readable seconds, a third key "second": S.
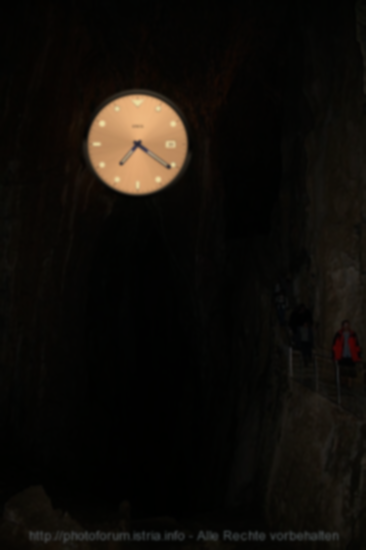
{"hour": 7, "minute": 21}
